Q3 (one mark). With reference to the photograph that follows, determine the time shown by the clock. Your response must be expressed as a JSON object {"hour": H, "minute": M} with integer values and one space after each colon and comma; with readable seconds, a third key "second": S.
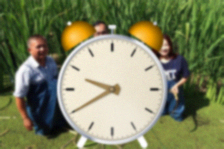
{"hour": 9, "minute": 40}
